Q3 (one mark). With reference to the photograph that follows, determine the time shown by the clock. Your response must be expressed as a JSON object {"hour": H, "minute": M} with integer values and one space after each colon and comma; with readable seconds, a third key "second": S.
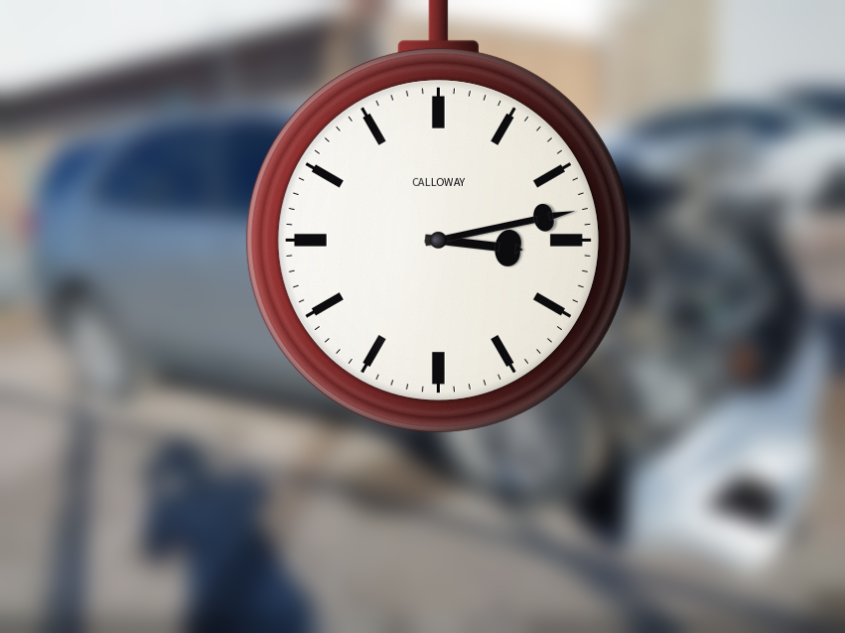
{"hour": 3, "minute": 13}
